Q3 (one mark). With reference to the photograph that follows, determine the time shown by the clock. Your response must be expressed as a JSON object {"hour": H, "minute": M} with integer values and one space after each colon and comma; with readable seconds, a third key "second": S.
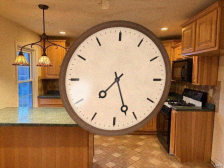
{"hour": 7, "minute": 27}
